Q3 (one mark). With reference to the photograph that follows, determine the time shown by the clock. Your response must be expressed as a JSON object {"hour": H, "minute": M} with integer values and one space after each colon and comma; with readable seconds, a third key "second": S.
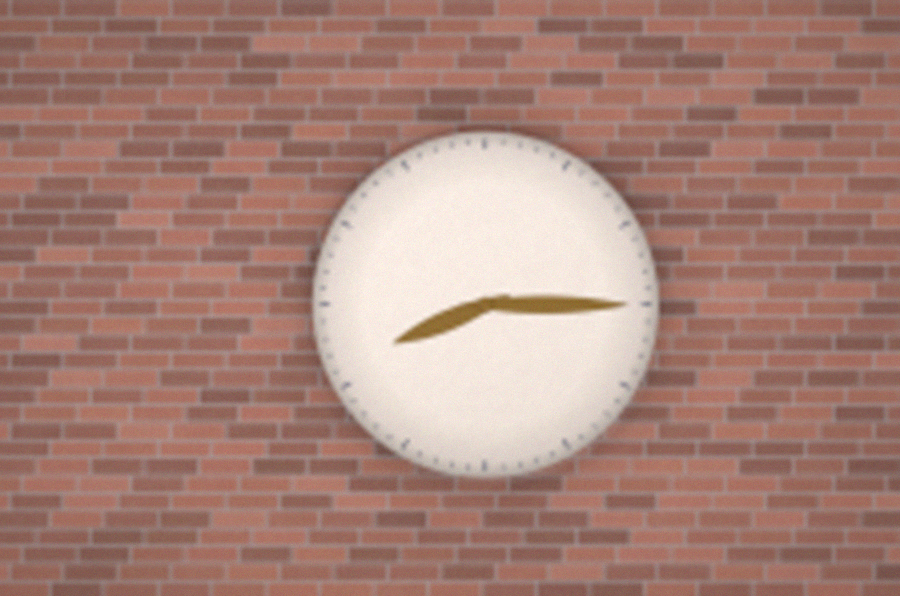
{"hour": 8, "minute": 15}
